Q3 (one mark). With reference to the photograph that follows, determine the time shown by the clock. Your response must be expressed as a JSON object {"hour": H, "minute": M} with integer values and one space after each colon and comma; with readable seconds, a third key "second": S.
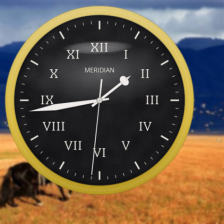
{"hour": 1, "minute": 43, "second": 31}
